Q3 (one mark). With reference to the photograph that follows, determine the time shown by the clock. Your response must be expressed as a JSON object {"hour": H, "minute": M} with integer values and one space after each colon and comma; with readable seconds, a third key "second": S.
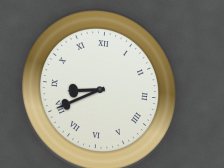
{"hour": 8, "minute": 40}
